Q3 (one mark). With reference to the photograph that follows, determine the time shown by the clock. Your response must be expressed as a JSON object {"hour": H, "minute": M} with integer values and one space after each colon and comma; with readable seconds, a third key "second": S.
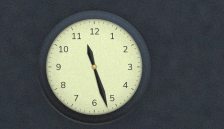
{"hour": 11, "minute": 27}
